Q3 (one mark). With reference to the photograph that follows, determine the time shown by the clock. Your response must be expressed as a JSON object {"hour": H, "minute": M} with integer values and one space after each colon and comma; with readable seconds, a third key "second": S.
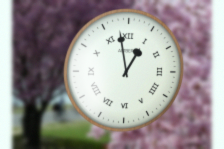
{"hour": 12, "minute": 58}
